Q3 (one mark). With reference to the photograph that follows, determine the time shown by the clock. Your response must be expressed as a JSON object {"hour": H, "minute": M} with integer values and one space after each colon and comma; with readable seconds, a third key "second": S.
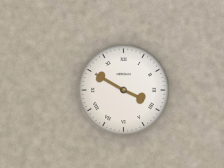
{"hour": 3, "minute": 50}
